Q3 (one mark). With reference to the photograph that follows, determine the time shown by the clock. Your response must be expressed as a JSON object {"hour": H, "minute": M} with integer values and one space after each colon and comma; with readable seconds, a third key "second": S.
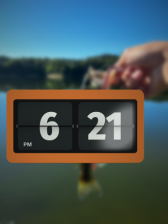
{"hour": 6, "minute": 21}
